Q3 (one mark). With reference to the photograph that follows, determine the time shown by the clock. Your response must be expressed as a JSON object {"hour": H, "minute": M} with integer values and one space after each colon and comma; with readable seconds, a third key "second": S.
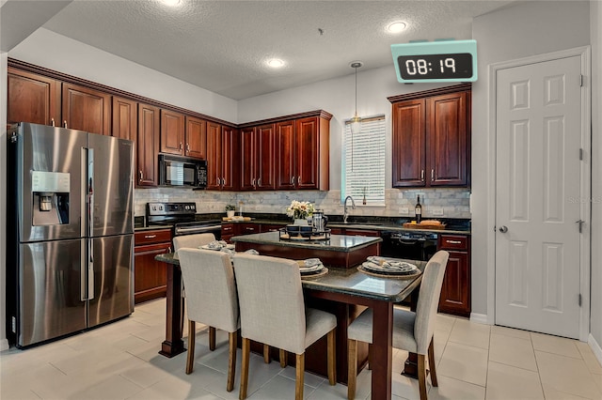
{"hour": 8, "minute": 19}
